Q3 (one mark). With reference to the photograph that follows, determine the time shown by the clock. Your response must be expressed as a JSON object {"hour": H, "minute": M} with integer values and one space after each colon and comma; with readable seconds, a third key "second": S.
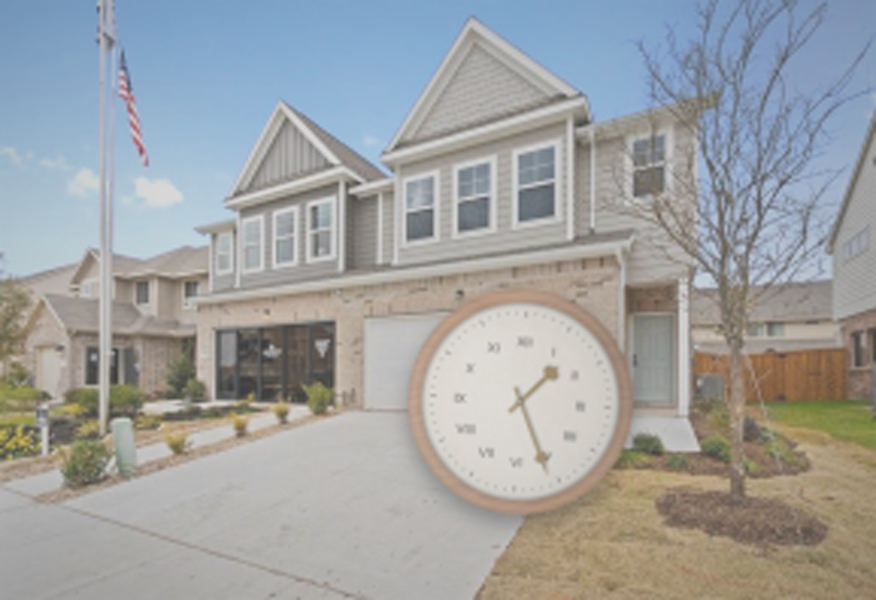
{"hour": 1, "minute": 26}
